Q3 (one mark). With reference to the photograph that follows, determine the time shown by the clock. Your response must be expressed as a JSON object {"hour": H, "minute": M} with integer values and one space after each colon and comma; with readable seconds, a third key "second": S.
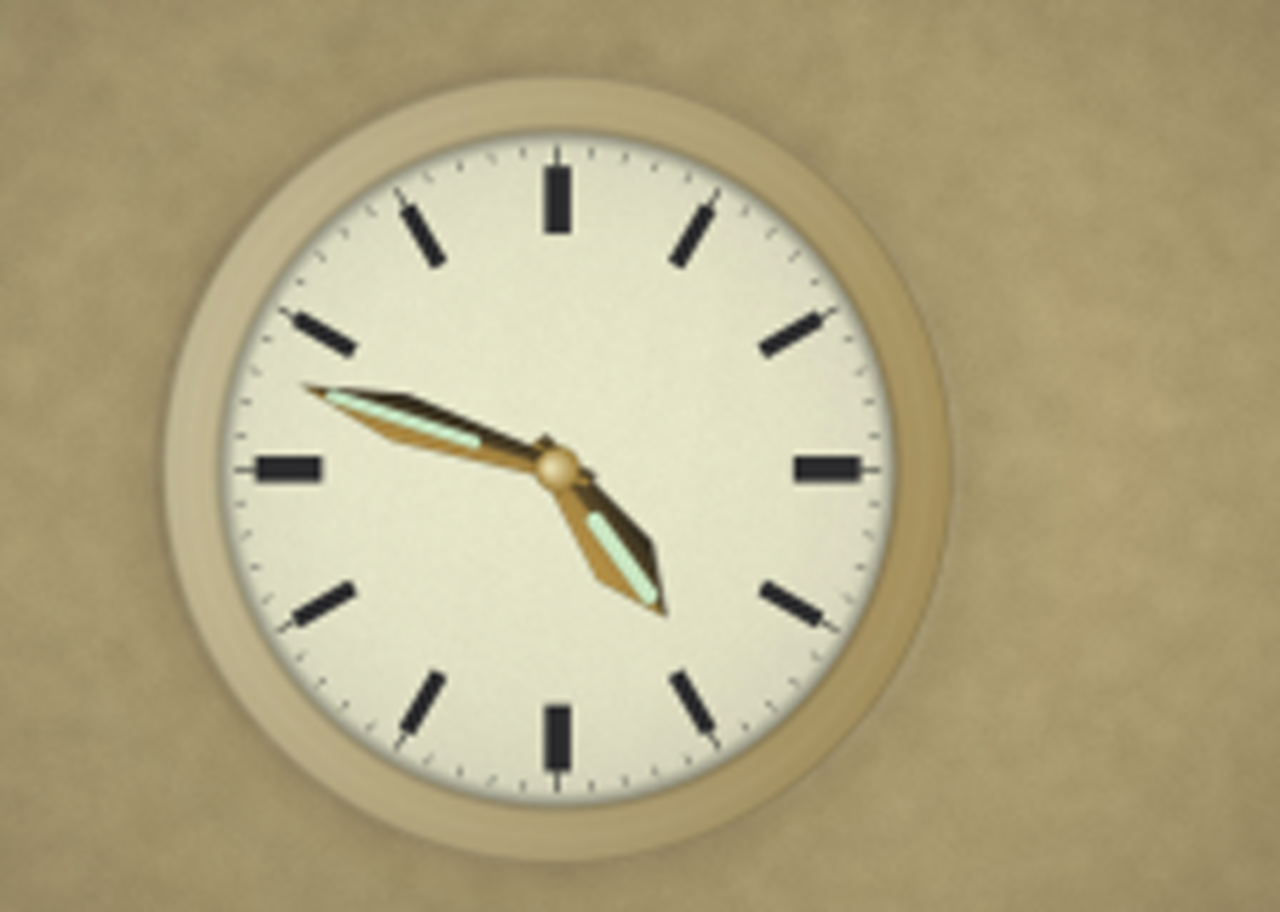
{"hour": 4, "minute": 48}
